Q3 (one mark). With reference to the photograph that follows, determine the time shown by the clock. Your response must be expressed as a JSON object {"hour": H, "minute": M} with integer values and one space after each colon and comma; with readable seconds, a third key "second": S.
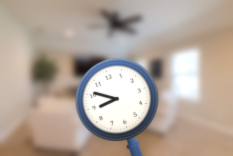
{"hour": 8, "minute": 51}
